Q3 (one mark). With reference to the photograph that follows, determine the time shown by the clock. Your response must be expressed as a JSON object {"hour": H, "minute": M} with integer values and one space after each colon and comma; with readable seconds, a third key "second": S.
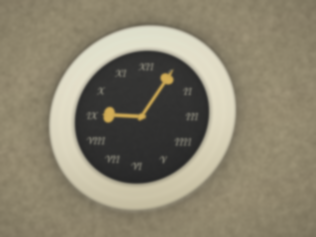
{"hour": 9, "minute": 5}
